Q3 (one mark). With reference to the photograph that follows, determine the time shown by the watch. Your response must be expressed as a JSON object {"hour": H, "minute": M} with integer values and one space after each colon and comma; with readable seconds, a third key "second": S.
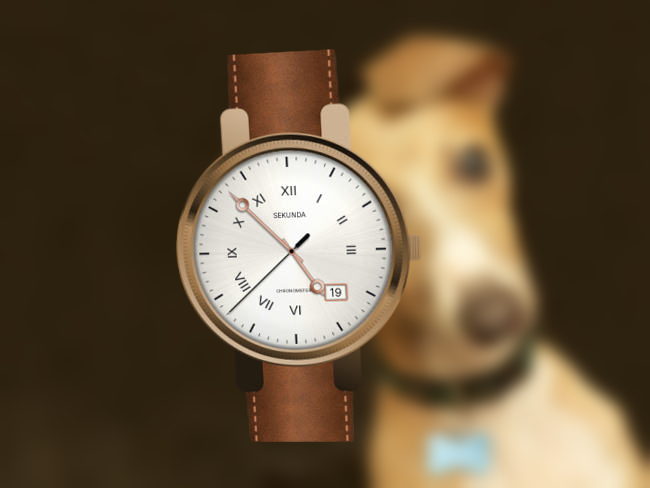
{"hour": 4, "minute": 52, "second": 38}
